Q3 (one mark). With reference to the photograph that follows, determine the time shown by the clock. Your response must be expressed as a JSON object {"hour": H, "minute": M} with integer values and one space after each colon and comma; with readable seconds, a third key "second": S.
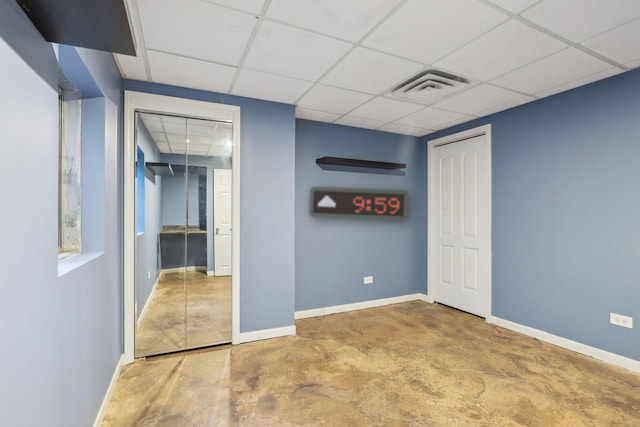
{"hour": 9, "minute": 59}
